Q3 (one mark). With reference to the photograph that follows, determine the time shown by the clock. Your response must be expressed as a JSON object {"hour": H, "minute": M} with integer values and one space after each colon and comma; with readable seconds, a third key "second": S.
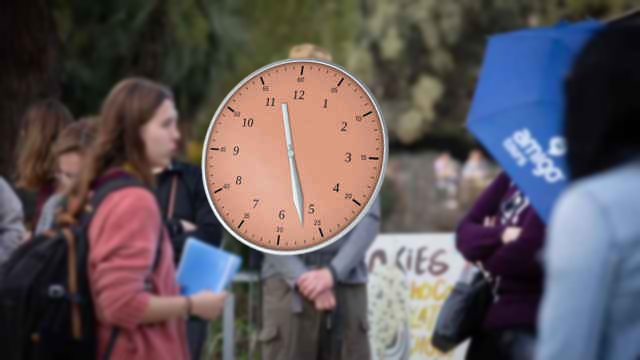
{"hour": 11, "minute": 27}
